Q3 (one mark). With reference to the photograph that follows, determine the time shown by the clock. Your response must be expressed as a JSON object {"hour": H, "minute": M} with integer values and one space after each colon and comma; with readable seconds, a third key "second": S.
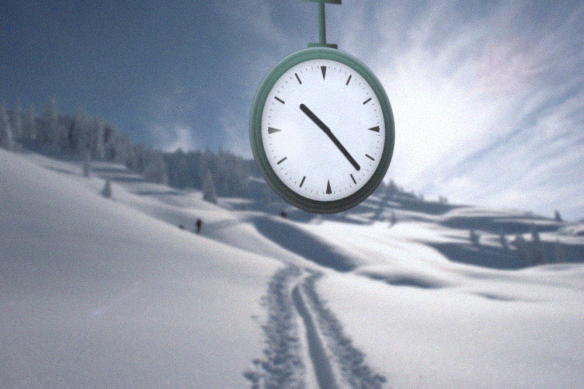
{"hour": 10, "minute": 23}
